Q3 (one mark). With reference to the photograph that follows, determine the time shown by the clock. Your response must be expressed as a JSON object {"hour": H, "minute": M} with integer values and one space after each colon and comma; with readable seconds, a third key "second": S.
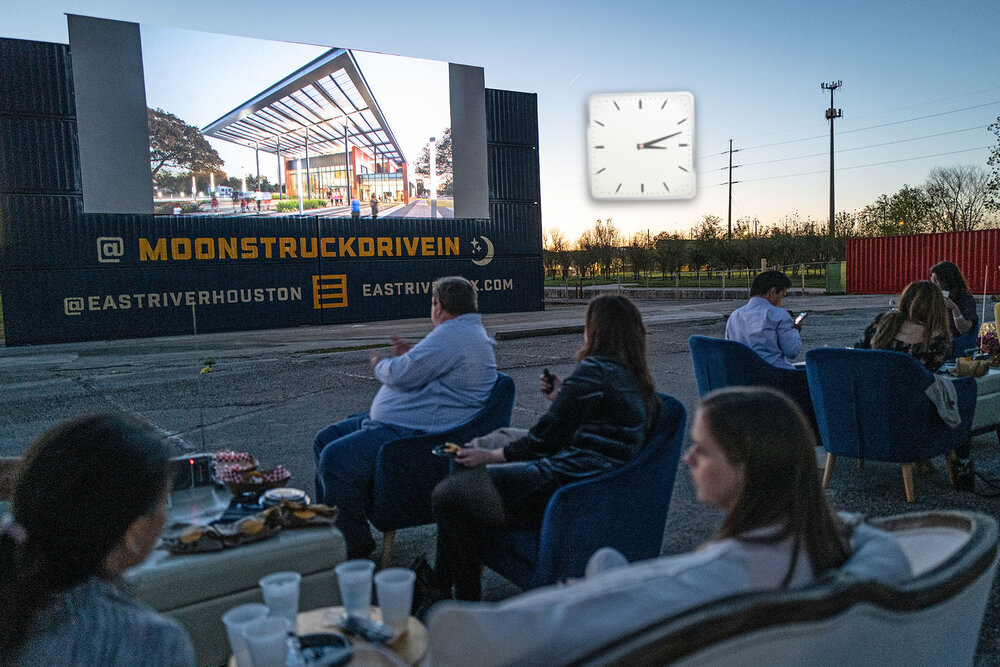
{"hour": 3, "minute": 12}
